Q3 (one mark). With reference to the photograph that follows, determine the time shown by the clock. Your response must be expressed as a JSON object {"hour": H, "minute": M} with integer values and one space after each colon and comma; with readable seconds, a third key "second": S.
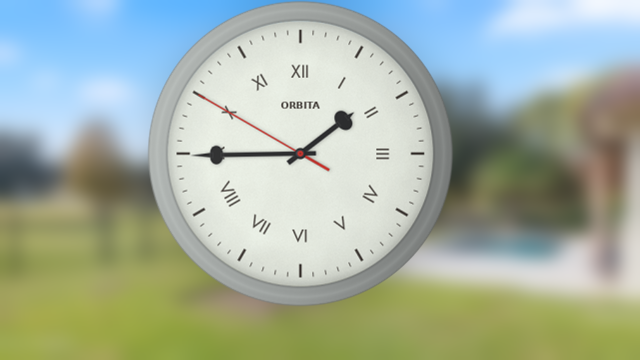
{"hour": 1, "minute": 44, "second": 50}
